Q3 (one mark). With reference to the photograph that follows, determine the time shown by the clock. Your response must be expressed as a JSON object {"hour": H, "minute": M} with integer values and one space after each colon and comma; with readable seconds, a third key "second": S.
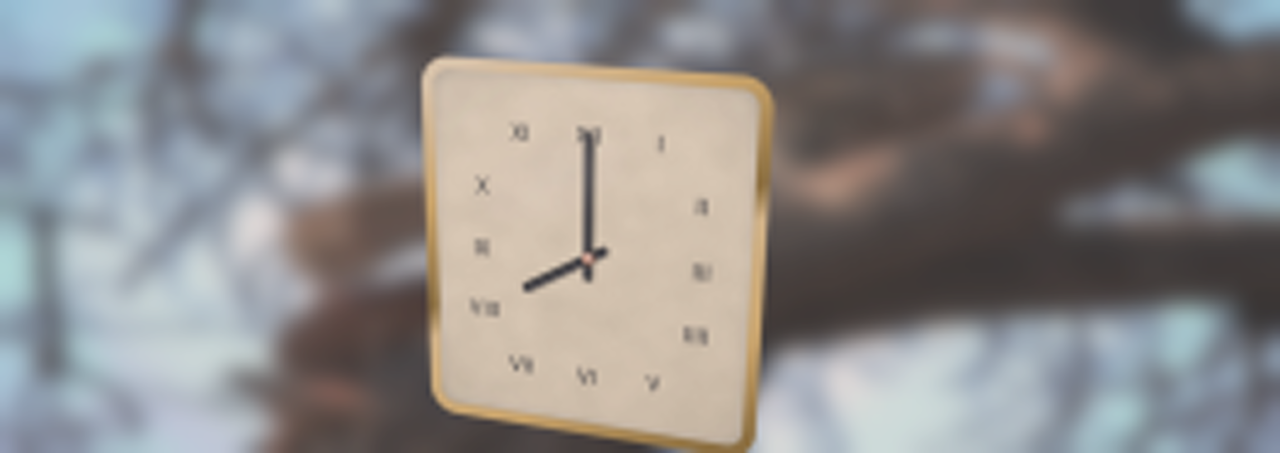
{"hour": 8, "minute": 0}
